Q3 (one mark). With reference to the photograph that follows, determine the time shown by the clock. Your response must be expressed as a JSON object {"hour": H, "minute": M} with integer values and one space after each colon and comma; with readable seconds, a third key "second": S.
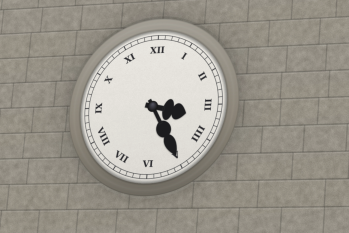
{"hour": 3, "minute": 25}
